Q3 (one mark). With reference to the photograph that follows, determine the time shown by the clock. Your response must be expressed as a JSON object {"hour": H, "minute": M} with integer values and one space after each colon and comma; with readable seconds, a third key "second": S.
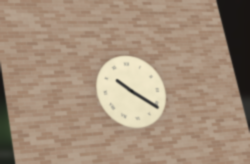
{"hour": 10, "minute": 21}
